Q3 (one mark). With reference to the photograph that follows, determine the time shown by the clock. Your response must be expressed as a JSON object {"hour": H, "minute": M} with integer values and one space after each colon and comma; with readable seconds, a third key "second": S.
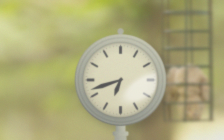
{"hour": 6, "minute": 42}
